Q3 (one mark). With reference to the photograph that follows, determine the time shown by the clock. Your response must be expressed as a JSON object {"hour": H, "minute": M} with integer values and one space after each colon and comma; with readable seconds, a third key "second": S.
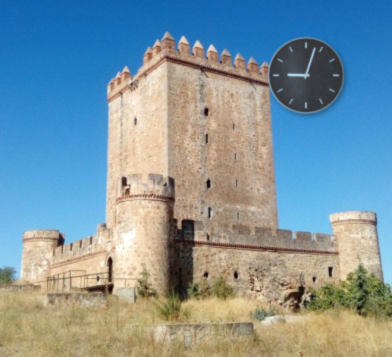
{"hour": 9, "minute": 3}
